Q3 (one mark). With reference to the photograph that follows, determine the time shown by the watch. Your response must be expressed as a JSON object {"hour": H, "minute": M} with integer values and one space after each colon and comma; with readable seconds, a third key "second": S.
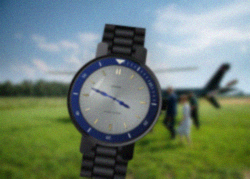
{"hour": 3, "minute": 48}
